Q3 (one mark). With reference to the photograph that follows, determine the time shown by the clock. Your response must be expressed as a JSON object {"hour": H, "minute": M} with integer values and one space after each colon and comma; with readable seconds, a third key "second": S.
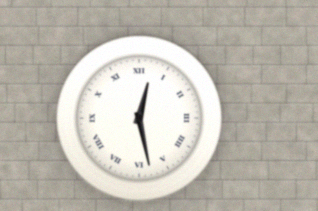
{"hour": 12, "minute": 28}
